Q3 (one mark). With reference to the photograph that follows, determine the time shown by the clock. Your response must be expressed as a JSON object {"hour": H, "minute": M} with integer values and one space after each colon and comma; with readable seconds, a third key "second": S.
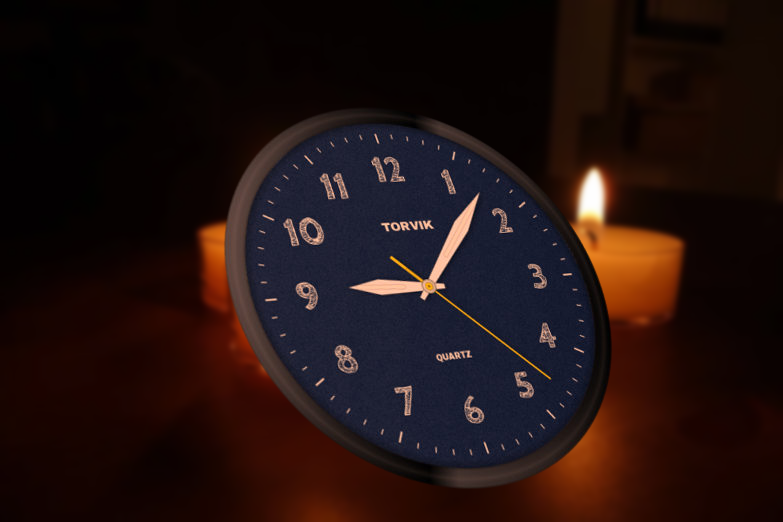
{"hour": 9, "minute": 7, "second": 23}
